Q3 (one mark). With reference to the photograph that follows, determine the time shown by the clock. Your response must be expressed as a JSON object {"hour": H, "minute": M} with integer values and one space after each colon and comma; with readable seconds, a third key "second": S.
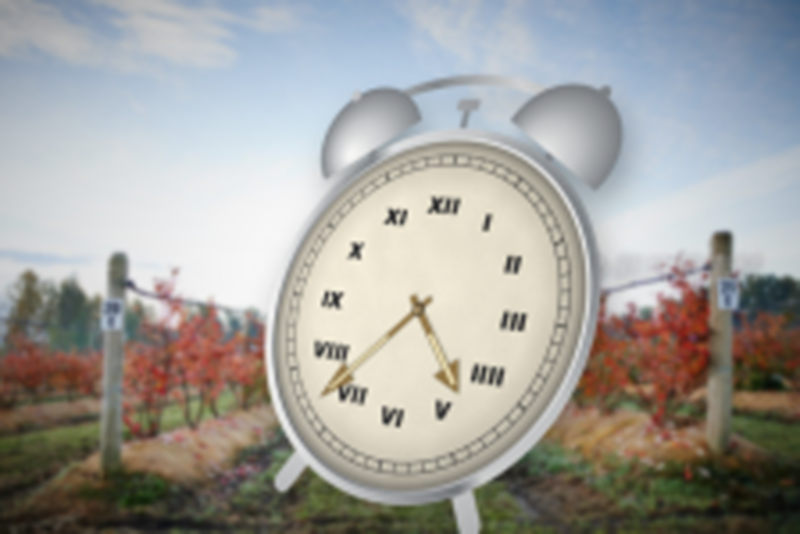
{"hour": 4, "minute": 37}
